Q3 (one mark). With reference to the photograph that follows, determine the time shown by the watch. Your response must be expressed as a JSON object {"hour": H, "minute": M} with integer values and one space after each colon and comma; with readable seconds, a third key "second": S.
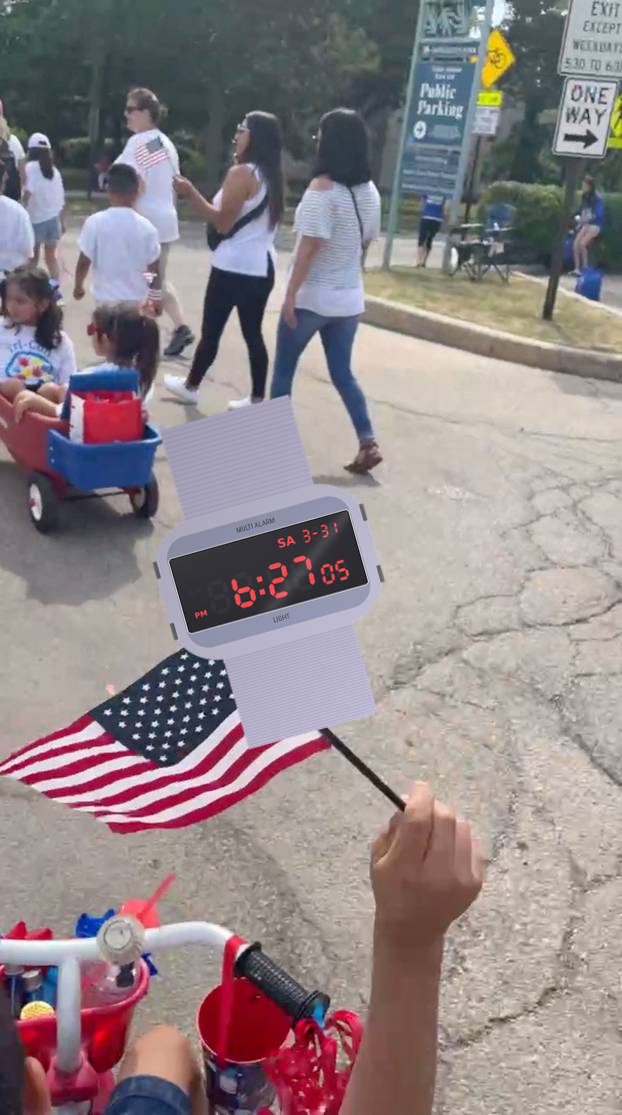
{"hour": 6, "minute": 27, "second": 5}
